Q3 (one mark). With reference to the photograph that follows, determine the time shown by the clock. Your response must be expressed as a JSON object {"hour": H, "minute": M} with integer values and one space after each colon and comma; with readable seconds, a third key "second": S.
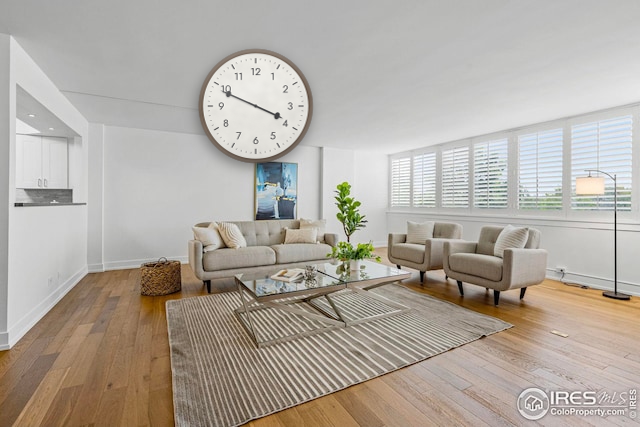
{"hour": 3, "minute": 49}
